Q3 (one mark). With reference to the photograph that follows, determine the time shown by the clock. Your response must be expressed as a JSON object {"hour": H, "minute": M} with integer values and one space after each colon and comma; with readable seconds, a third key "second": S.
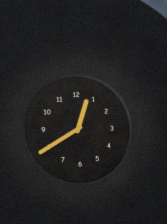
{"hour": 12, "minute": 40}
